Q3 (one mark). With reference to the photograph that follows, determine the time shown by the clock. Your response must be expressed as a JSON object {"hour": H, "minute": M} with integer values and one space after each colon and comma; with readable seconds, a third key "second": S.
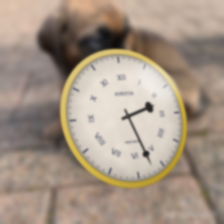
{"hour": 2, "minute": 27}
